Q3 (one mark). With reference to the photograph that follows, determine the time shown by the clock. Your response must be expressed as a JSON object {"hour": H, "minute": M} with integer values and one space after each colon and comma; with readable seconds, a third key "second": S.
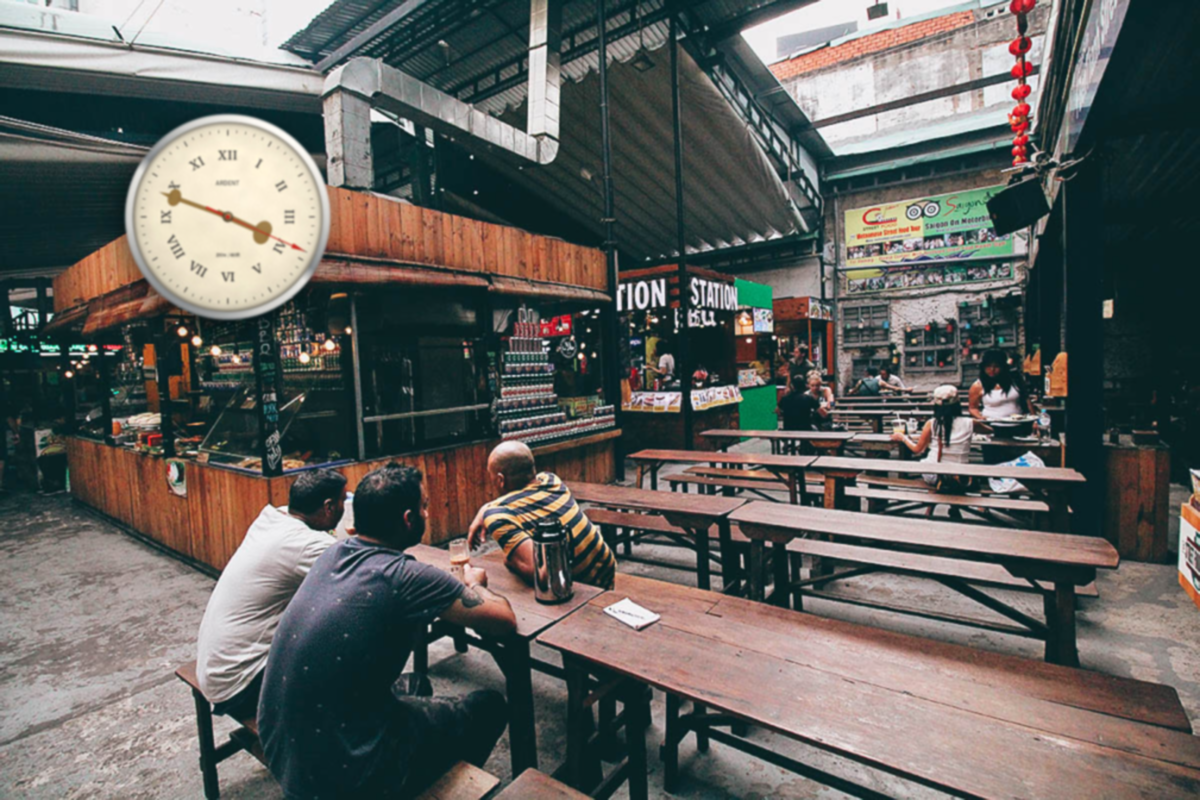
{"hour": 3, "minute": 48, "second": 19}
